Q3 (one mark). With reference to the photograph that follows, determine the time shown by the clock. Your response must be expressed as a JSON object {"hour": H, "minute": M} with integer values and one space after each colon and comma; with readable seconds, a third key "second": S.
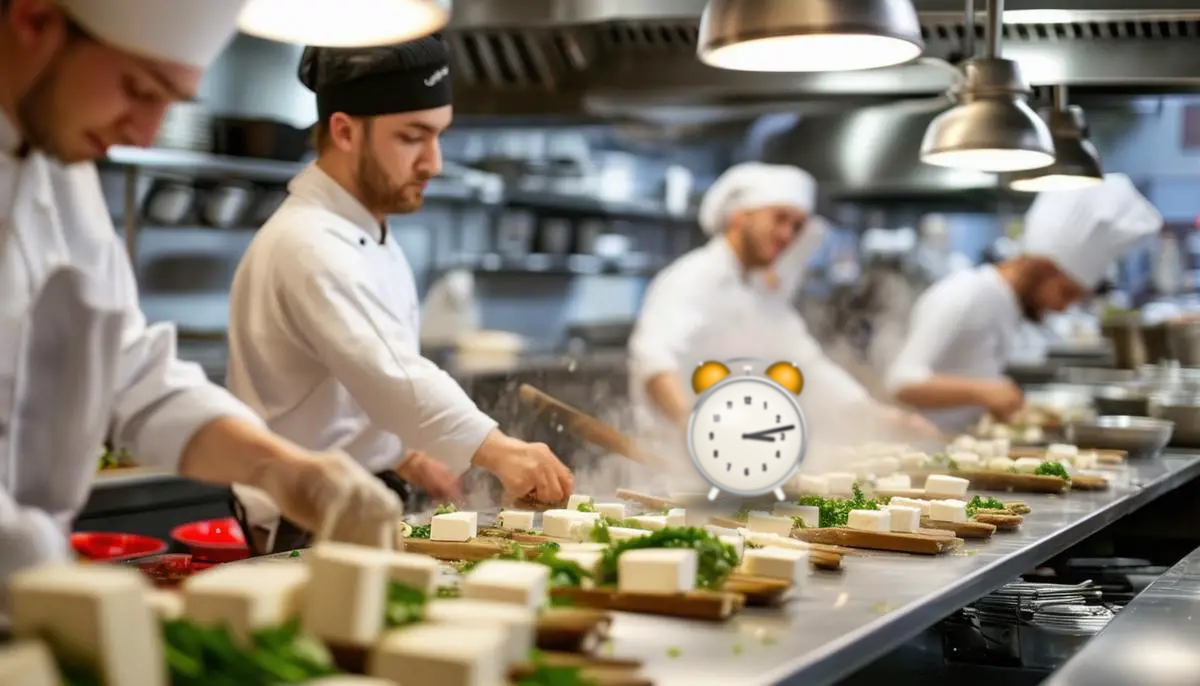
{"hour": 3, "minute": 13}
